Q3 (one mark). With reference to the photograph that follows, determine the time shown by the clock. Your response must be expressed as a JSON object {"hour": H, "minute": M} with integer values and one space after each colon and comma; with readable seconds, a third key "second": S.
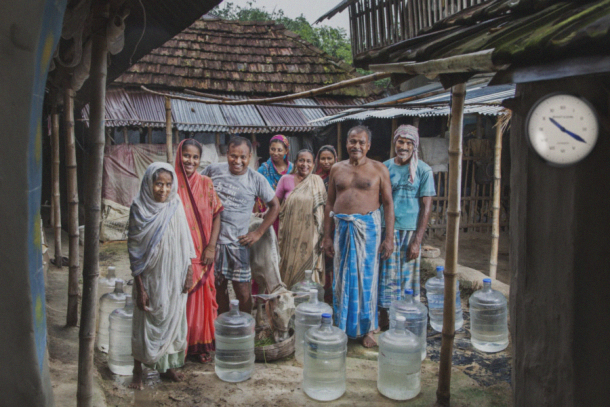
{"hour": 10, "minute": 20}
